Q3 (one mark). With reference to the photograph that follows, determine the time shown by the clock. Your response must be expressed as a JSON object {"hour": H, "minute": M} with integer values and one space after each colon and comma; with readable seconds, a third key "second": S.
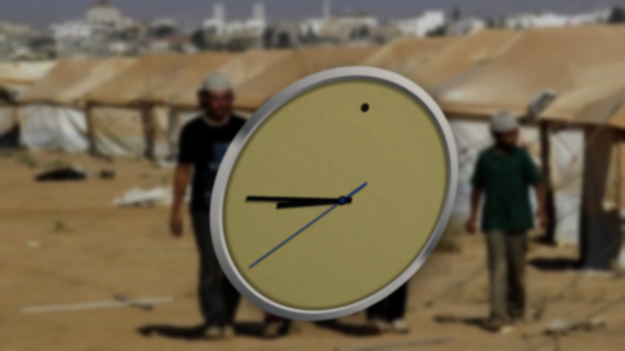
{"hour": 8, "minute": 44, "second": 38}
